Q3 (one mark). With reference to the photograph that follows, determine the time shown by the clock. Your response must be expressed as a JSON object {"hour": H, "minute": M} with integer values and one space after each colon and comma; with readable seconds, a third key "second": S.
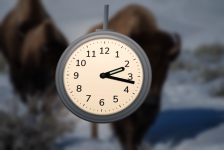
{"hour": 2, "minute": 17}
